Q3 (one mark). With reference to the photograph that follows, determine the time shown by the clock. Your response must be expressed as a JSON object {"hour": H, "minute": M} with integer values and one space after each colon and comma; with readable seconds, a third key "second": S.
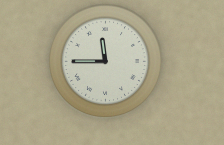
{"hour": 11, "minute": 45}
